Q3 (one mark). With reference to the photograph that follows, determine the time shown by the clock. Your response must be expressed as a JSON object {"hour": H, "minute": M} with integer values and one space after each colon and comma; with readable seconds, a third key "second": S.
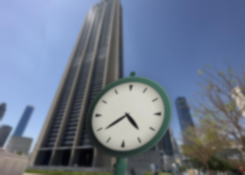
{"hour": 4, "minute": 39}
